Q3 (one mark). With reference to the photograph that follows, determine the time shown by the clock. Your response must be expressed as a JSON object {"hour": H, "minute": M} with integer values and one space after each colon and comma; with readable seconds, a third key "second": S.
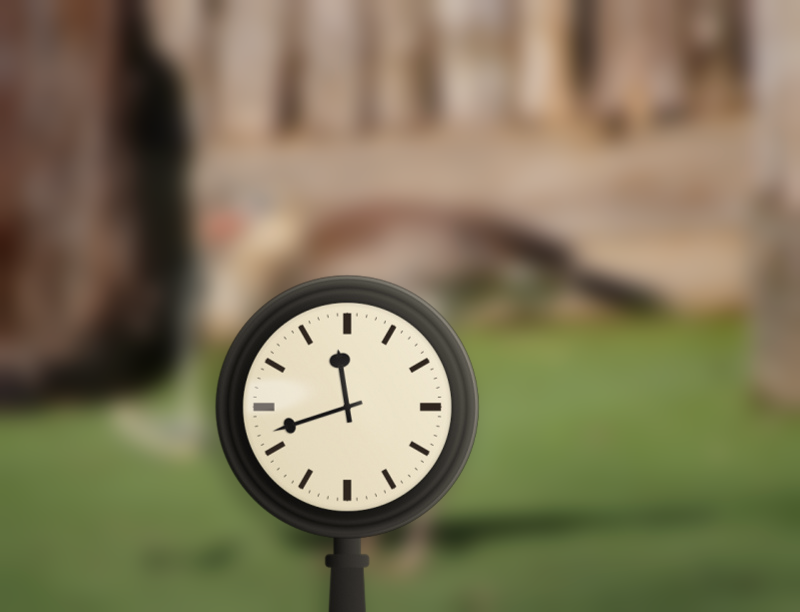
{"hour": 11, "minute": 42}
